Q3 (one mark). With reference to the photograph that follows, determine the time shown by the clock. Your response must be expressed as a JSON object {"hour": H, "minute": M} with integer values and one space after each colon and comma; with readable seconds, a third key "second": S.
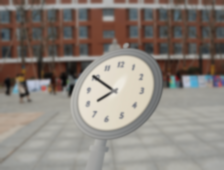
{"hour": 7, "minute": 50}
